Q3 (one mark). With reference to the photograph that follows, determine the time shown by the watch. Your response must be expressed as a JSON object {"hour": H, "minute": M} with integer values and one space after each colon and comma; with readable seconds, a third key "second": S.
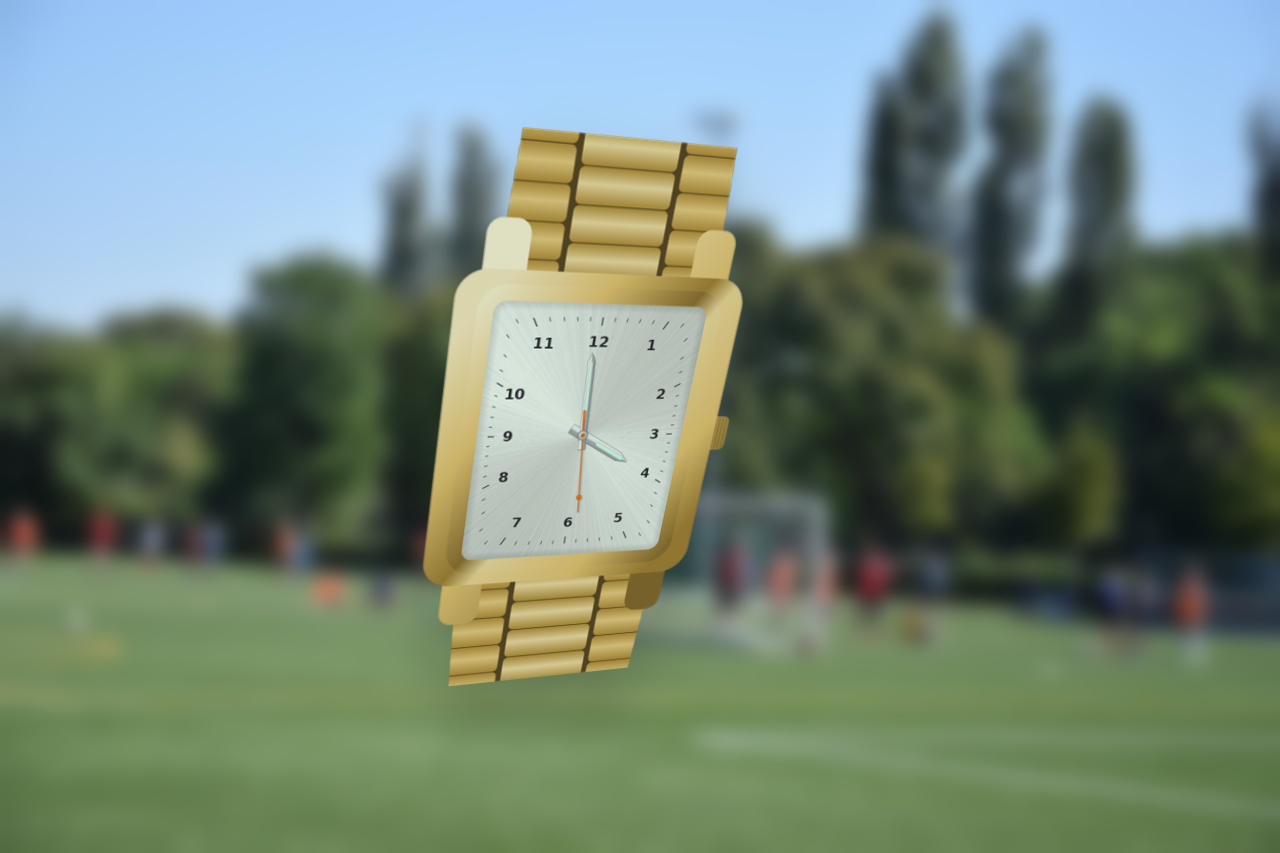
{"hour": 3, "minute": 59, "second": 29}
